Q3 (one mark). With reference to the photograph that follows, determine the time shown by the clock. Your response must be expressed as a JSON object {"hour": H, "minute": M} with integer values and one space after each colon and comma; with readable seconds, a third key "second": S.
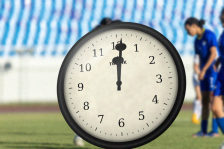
{"hour": 12, "minute": 1}
